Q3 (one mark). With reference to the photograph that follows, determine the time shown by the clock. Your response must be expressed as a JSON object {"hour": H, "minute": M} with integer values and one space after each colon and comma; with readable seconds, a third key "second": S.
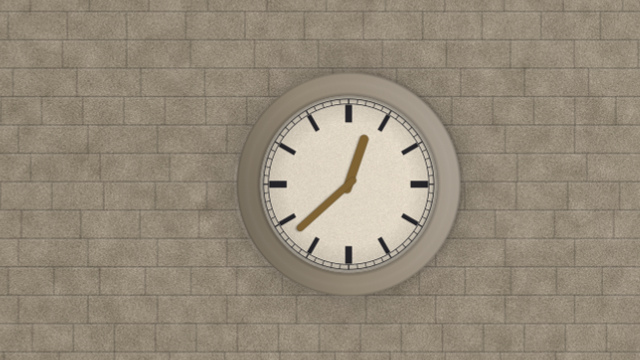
{"hour": 12, "minute": 38}
